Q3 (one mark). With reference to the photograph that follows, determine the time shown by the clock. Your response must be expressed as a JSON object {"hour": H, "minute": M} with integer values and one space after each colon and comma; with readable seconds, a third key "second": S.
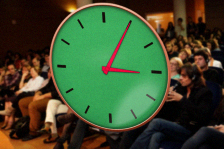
{"hour": 3, "minute": 5}
